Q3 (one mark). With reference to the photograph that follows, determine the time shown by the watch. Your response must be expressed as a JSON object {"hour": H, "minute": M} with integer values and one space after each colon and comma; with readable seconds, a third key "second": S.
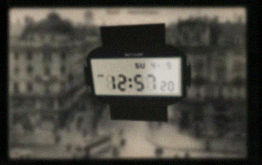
{"hour": 12, "minute": 57, "second": 20}
